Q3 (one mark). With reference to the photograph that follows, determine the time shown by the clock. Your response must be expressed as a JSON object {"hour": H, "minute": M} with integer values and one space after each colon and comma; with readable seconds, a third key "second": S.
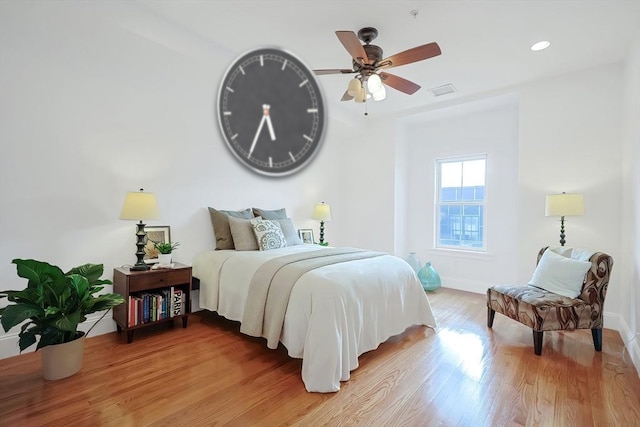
{"hour": 5, "minute": 35}
